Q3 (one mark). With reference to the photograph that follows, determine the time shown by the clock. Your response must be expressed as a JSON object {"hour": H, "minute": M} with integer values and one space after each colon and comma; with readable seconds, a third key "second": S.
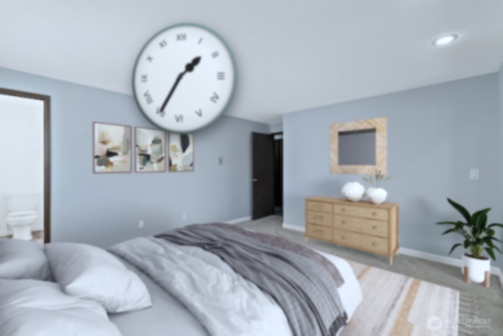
{"hour": 1, "minute": 35}
